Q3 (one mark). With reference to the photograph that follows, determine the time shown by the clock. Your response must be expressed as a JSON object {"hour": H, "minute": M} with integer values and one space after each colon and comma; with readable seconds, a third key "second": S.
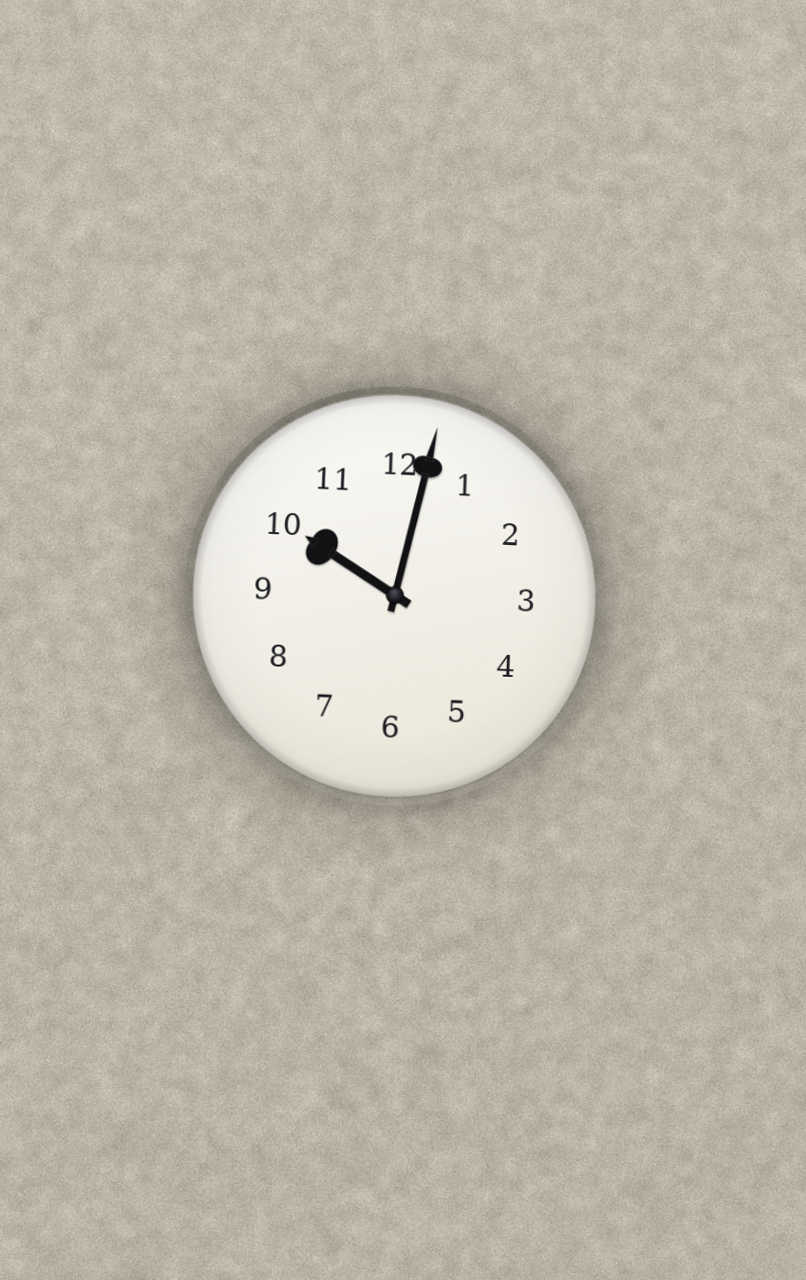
{"hour": 10, "minute": 2}
